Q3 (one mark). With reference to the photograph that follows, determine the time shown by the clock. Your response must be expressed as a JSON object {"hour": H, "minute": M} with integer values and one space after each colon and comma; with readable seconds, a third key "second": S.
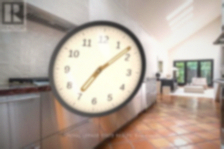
{"hour": 7, "minute": 8}
